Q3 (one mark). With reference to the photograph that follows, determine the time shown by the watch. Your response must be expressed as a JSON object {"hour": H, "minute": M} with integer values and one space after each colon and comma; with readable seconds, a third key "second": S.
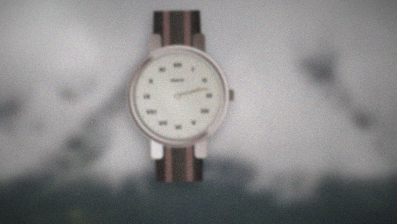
{"hour": 2, "minute": 13}
